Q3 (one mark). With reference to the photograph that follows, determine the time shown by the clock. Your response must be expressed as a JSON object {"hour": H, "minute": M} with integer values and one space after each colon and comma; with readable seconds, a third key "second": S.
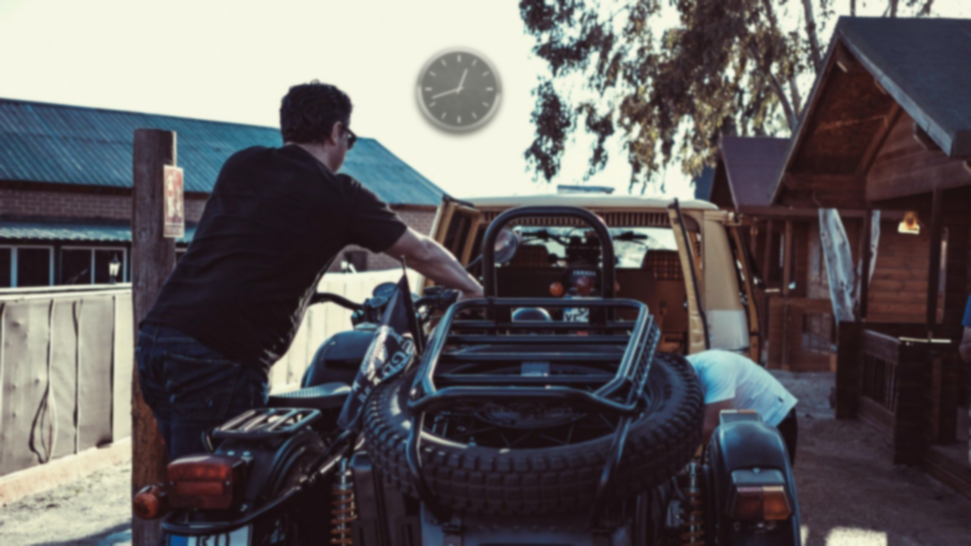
{"hour": 12, "minute": 42}
